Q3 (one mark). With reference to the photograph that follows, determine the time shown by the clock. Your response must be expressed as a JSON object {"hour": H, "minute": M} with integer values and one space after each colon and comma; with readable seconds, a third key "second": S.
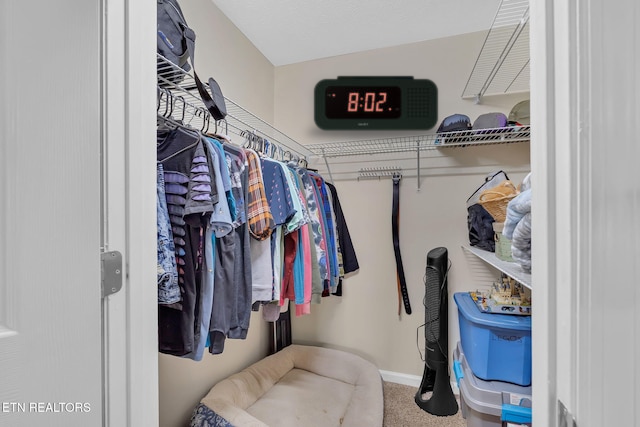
{"hour": 8, "minute": 2}
